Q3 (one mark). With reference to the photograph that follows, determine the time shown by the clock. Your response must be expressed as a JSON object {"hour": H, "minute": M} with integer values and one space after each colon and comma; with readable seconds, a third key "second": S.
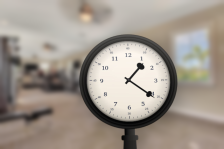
{"hour": 1, "minute": 21}
